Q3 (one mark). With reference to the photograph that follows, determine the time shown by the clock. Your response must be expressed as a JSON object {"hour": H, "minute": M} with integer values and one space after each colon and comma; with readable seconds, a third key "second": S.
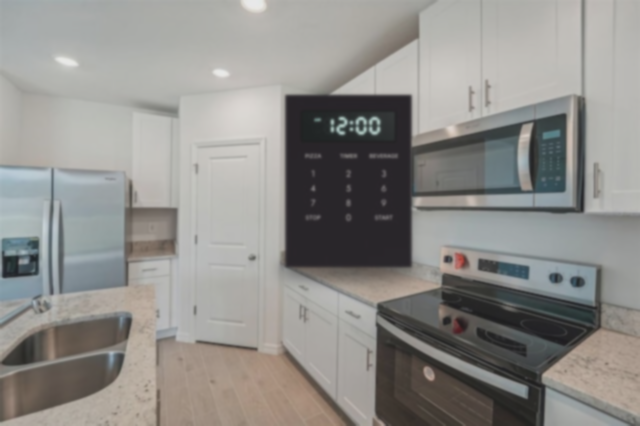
{"hour": 12, "minute": 0}
